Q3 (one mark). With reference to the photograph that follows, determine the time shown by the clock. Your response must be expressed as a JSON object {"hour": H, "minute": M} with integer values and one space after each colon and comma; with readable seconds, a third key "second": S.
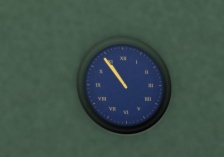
{"hour": 10, "minute": 54}
